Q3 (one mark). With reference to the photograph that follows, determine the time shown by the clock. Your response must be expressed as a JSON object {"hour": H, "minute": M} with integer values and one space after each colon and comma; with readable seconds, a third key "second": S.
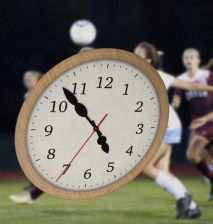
{"hour": 4, "minute": 52, "second": 35}
